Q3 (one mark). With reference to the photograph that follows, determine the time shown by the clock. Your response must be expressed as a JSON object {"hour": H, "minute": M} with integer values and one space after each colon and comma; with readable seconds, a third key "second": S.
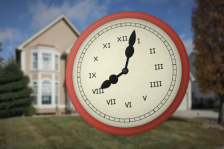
{"hour": 8, "minute": 3}
